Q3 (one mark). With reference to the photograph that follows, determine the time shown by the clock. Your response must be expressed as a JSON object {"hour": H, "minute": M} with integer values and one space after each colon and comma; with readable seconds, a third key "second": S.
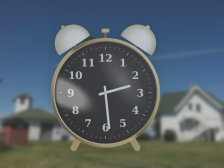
{"hour": 2, "minute": 29}
